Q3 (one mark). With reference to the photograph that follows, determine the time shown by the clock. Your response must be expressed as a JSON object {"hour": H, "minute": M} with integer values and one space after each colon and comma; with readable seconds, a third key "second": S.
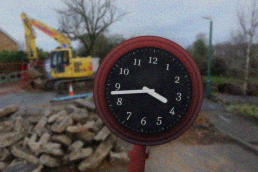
{"hour": 3, "minute": 43}
